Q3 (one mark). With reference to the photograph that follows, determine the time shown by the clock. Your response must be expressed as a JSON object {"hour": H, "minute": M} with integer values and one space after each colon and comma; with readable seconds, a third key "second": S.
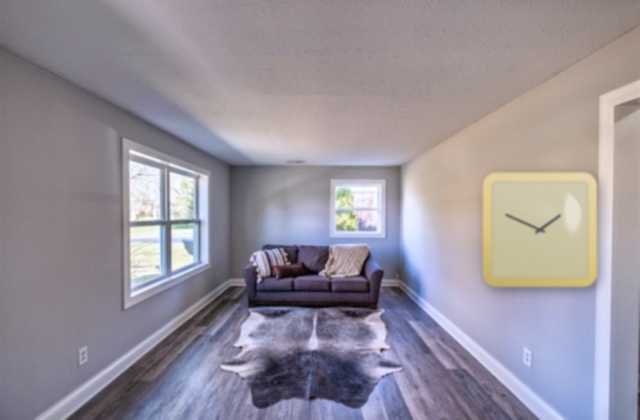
{"hour": 1, "minute": 49}
